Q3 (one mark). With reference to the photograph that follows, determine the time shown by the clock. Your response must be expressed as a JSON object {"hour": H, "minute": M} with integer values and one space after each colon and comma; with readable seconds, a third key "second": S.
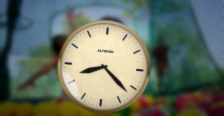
{"hour": 8, "minute": 22}
